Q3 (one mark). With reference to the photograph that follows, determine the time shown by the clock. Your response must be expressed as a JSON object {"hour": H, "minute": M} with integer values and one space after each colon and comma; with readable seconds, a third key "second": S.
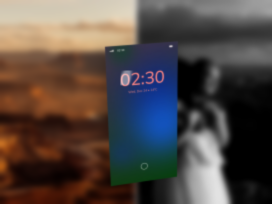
{"hour": 2, "minute": 30}
